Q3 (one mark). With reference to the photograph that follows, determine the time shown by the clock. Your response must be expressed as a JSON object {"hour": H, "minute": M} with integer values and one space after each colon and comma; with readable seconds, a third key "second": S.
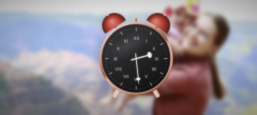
{"hour": 2, "minute": 29}
